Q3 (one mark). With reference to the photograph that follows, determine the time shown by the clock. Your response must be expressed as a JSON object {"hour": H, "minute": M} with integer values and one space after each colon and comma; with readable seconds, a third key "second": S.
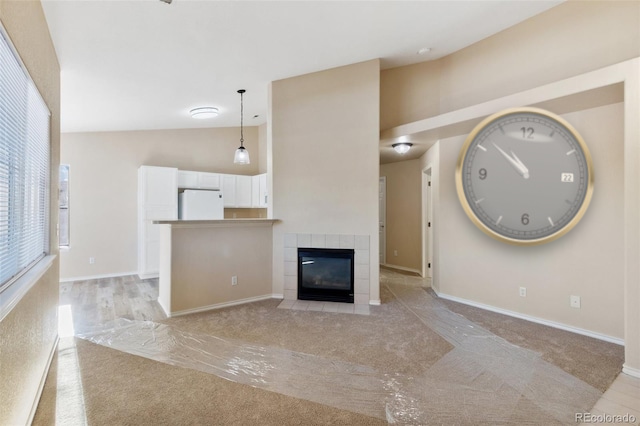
{"hour": 10, "minute": 52}
